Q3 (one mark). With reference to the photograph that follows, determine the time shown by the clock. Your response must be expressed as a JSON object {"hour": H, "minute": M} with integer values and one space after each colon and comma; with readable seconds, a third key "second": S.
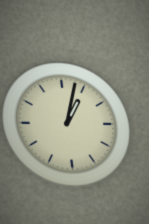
{"hour": 1, "minute": 3}
